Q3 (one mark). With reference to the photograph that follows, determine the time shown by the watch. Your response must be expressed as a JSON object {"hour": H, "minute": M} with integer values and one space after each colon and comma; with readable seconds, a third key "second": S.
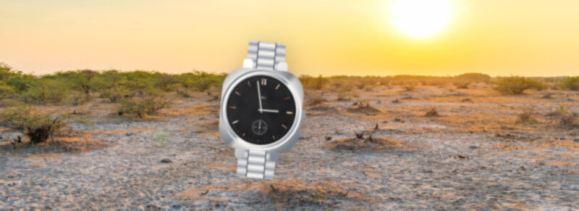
{"hour": 2, "minute": 58}
